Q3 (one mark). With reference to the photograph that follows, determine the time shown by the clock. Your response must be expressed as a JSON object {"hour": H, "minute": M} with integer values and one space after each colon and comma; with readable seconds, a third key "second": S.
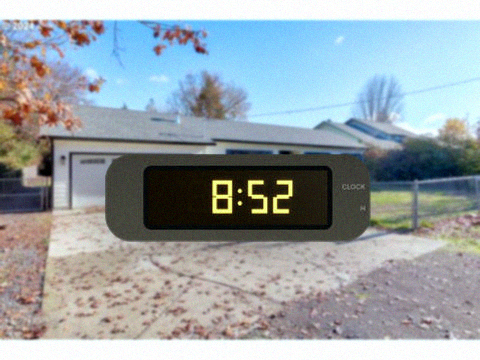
{"hour": 8, "minute": 52}
